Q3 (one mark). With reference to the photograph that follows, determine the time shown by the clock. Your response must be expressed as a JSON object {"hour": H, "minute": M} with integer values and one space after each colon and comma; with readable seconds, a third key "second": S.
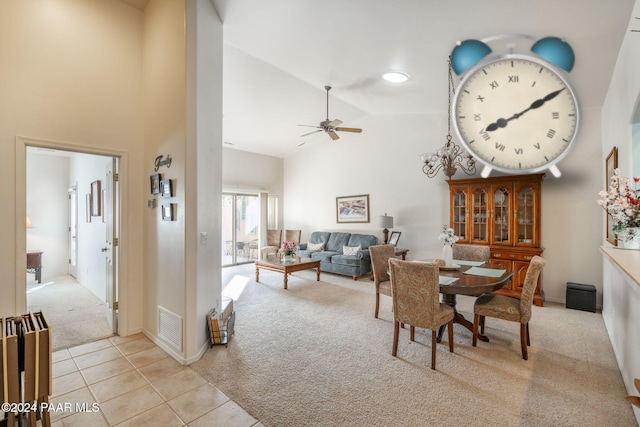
{"hour": 8, "minute": 10}
